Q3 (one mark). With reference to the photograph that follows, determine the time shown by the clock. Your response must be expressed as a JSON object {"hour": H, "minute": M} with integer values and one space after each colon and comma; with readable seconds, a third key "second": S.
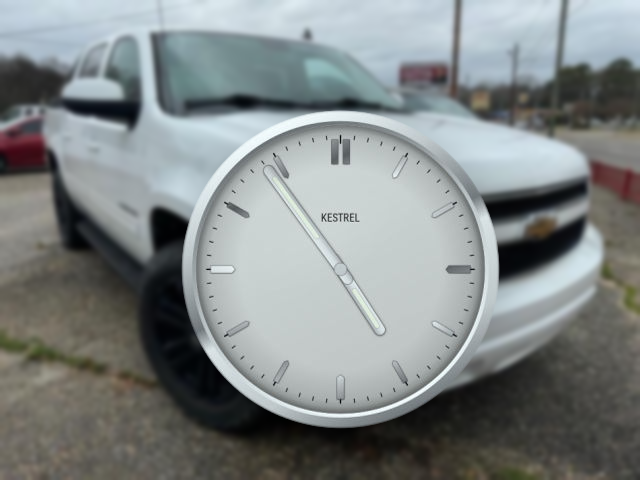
{"hour": 4, "minute": 54}
